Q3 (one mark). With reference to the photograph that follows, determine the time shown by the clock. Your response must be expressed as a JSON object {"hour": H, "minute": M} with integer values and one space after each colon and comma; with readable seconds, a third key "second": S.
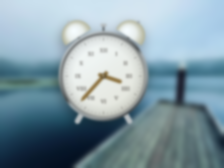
{"hour": 3, "minute": 37}
